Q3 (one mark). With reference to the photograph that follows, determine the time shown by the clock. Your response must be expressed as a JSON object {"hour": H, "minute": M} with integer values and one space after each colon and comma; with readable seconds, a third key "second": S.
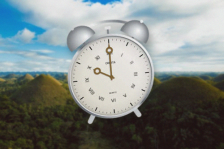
{"hour": 10, "minute": 0}
